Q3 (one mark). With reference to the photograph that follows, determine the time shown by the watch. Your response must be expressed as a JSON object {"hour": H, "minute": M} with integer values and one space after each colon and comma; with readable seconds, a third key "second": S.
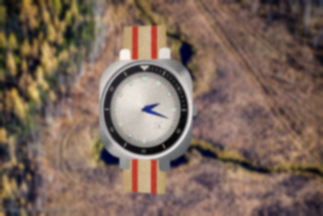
{"hour": 2, "minute": 18}
